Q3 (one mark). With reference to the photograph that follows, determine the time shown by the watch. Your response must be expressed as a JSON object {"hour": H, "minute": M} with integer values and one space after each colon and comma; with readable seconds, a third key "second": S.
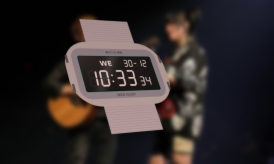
{"hour": 10, "minute": 33, "second": 34}
